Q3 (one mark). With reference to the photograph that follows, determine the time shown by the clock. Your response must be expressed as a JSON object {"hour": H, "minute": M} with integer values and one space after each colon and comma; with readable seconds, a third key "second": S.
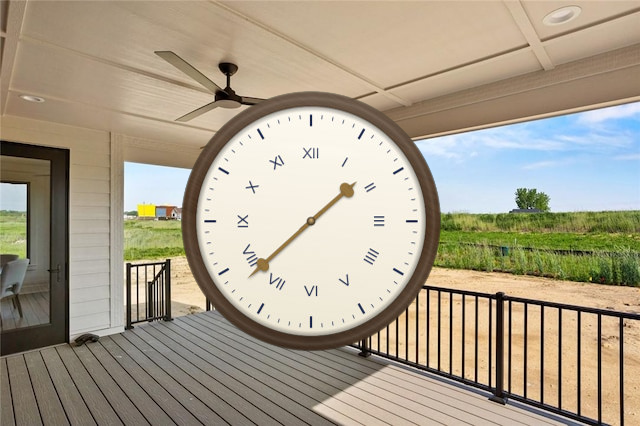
{"hour": 1, "minute": 38}
